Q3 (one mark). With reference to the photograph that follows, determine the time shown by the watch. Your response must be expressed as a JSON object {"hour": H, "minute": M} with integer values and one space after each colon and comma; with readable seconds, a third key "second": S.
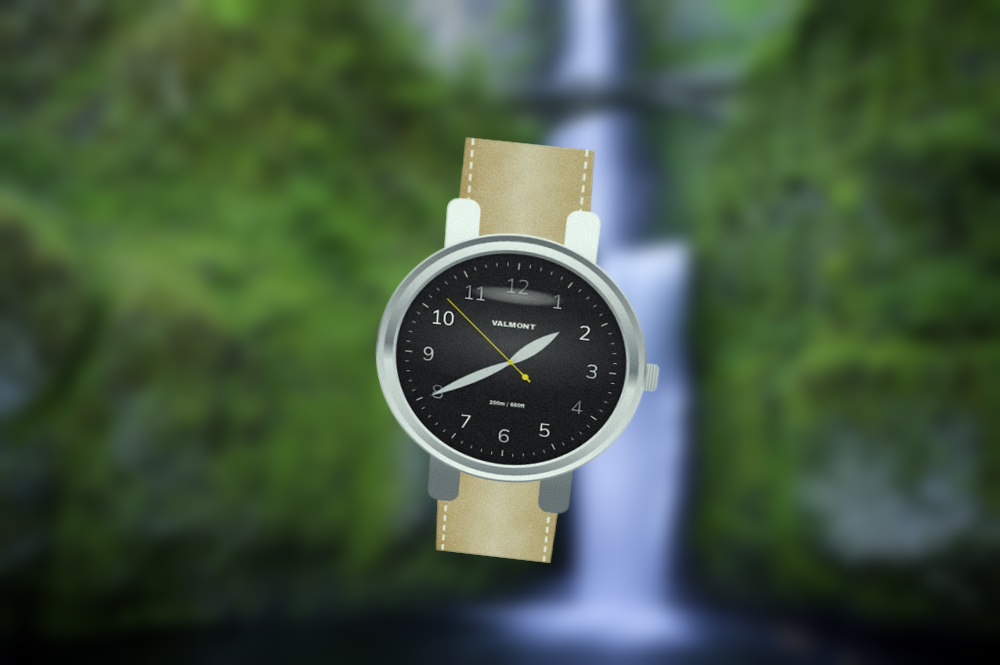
{"hour": 1, "minute": 39, "second": 52}
